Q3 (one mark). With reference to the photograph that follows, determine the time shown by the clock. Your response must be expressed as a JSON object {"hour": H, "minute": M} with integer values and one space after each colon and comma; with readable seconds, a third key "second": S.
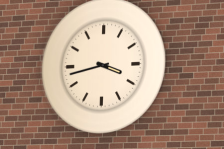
{"hour": 3, "minute": 43}
